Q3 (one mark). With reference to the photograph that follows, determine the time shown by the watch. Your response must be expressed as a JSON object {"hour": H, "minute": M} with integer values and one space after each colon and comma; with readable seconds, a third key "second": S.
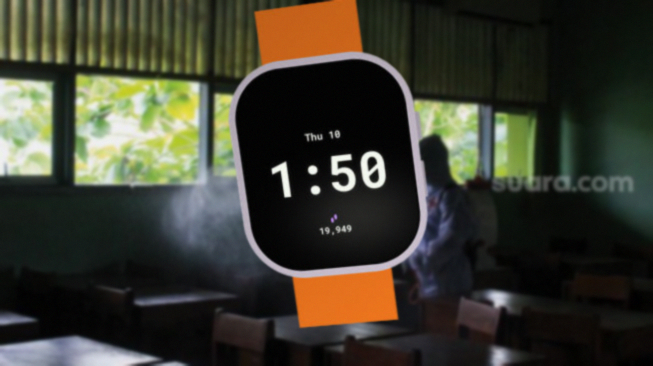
{"hour": 1, "minute": 50}
